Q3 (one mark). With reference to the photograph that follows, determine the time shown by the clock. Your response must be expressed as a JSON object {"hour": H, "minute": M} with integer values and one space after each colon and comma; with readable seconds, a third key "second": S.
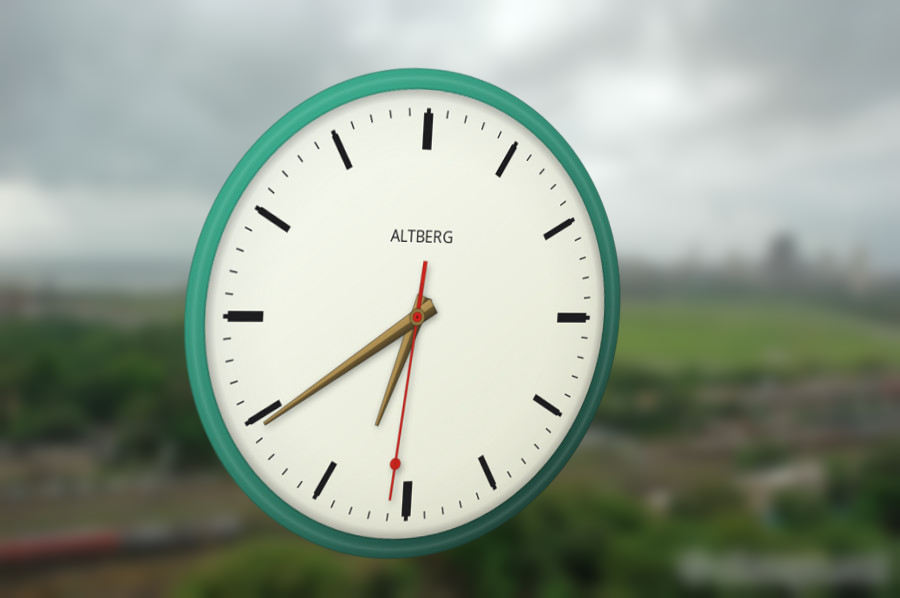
{"hour": 6, "minute": 39, "second": 31}
